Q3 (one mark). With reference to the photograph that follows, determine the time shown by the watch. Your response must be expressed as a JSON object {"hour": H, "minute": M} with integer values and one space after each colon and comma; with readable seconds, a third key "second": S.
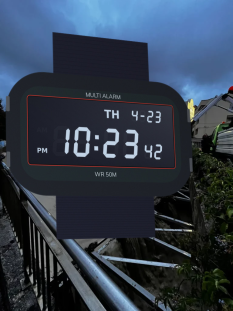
{"hour": 10, "minute": 23, "second": 42}
